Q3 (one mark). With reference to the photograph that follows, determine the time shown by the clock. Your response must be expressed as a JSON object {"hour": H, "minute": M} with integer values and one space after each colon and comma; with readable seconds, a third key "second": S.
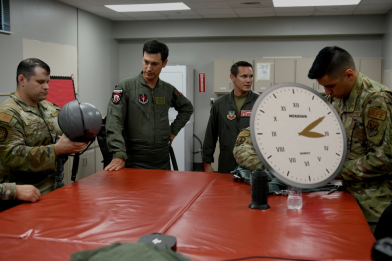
{"hour": 3, "minute": 10}
